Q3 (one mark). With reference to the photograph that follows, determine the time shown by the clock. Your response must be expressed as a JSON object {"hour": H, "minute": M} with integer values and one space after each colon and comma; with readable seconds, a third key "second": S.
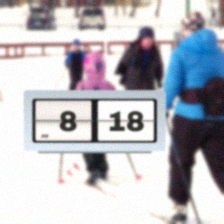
{"hour": 8, "minute": 18}
